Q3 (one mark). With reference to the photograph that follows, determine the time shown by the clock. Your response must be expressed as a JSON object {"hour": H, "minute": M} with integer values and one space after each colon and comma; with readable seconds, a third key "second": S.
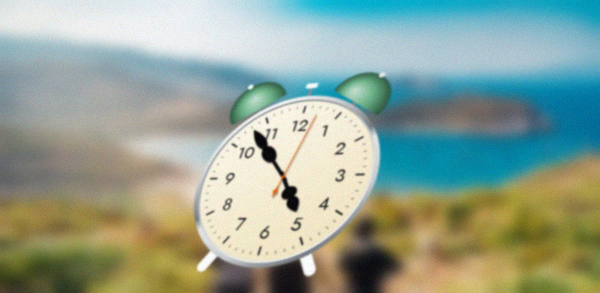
{"hour": 4, "minute": 53, "second": 2}
